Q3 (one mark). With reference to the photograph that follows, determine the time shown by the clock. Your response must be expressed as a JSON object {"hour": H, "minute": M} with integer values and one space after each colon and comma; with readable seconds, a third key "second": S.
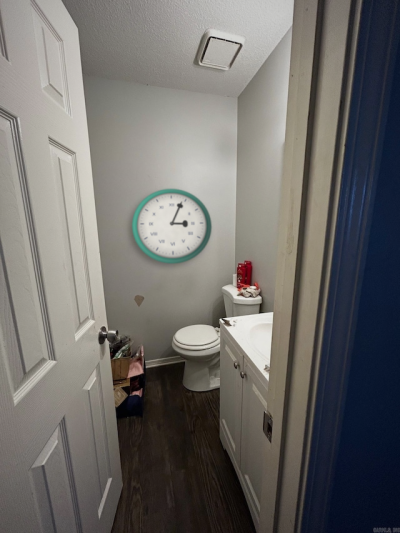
{"hour": 3, "minute": 4}
